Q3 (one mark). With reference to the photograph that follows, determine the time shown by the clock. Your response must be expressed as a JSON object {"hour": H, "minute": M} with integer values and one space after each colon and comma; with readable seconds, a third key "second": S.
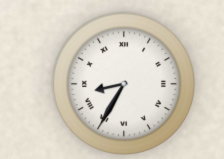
{"hour": 8, "minute": 35}
